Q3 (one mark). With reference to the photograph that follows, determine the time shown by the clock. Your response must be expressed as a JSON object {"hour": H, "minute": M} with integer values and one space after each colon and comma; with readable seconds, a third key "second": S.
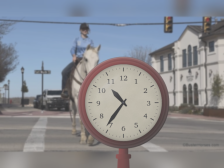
{"hour": 10, "minute": 36}
